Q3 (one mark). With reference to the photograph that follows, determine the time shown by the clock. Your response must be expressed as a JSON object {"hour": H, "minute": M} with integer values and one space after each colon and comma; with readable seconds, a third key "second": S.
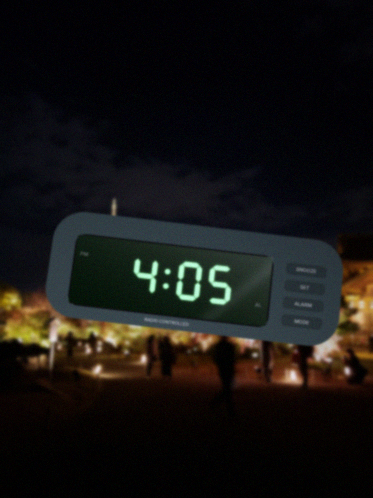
{"hour": 4, "minute": 5}
